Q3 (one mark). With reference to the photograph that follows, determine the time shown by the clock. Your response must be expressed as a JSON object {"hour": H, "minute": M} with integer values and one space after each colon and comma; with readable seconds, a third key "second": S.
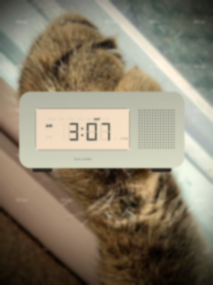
{"hour": 3, "minute": 7}
